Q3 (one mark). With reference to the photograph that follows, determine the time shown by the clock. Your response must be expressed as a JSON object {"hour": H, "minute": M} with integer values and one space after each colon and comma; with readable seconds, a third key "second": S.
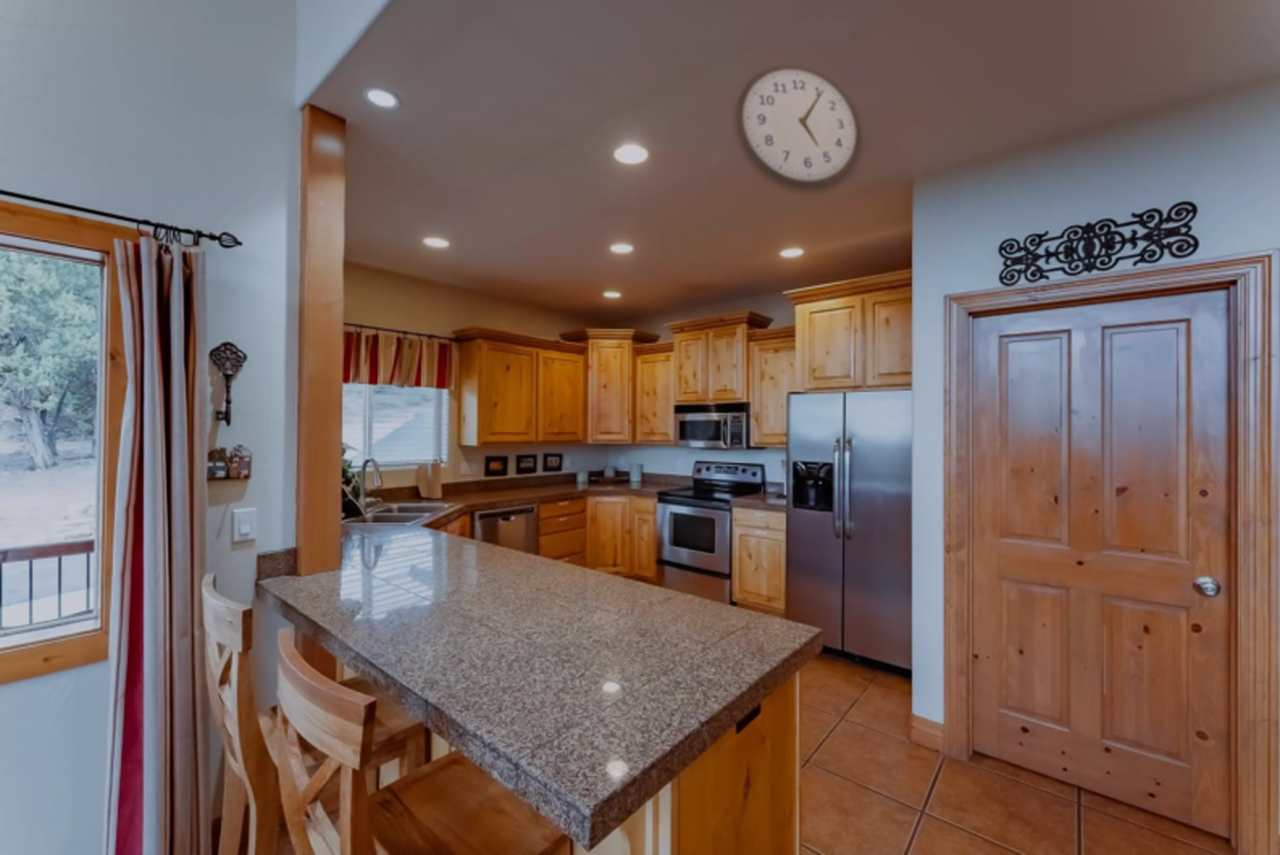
{"hour": 5, "minute": 6}
